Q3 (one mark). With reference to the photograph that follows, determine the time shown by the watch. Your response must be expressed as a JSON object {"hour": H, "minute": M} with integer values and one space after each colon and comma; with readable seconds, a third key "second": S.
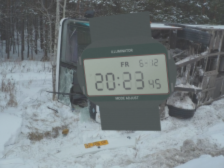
{"hour": 20, "minute": 23, "second": 45}
